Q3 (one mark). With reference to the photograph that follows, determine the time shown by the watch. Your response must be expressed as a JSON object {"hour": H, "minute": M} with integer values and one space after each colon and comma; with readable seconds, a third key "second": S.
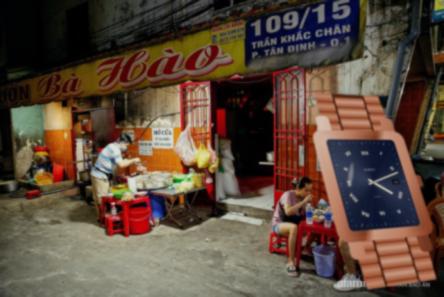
{"hour": 4, "minute": 12}
